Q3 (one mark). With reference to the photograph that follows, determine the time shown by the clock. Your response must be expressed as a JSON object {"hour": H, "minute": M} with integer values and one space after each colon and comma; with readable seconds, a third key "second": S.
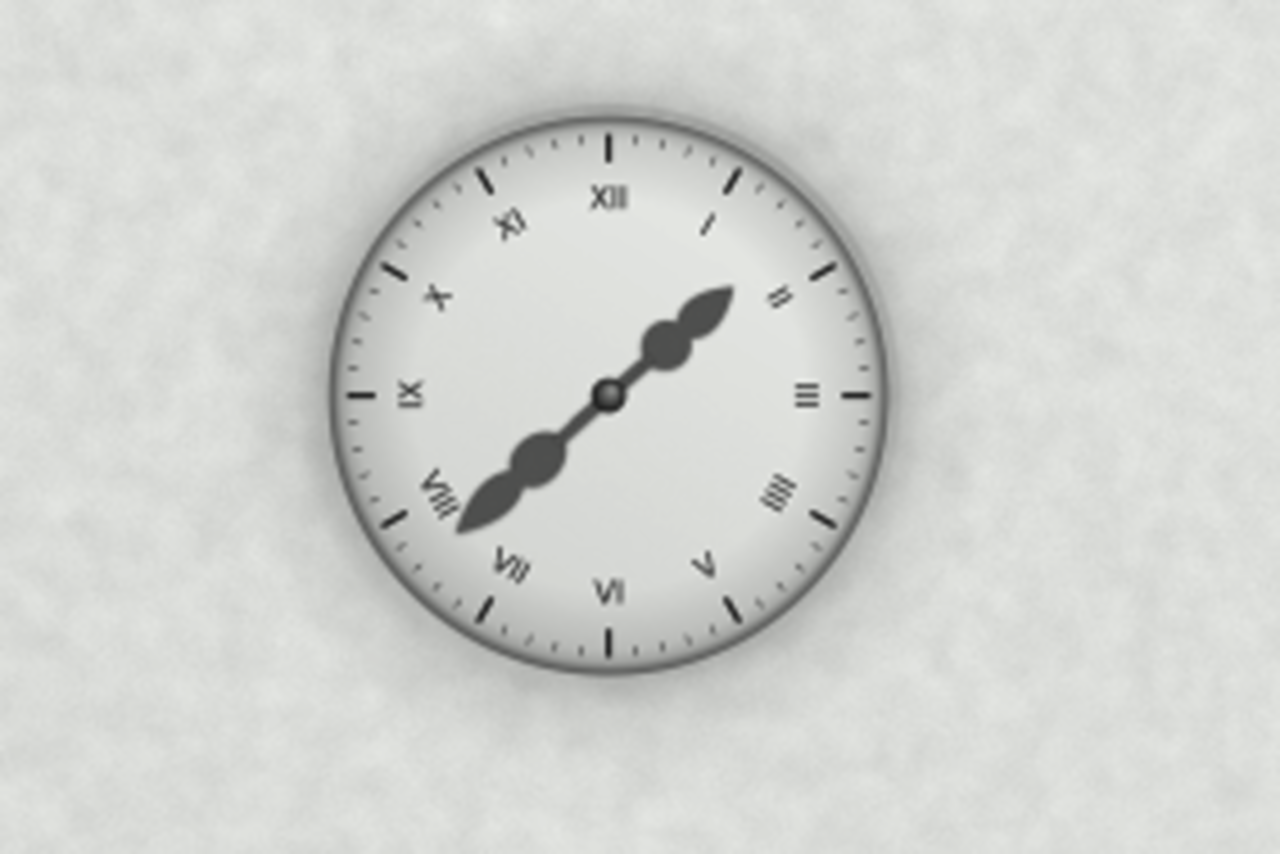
{"hour": 1, "minute": 38}
